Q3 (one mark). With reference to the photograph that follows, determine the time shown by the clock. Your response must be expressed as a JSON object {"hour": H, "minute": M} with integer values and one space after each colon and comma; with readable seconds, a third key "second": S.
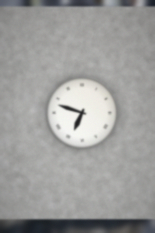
{"hour": 6, "minute": 48}
